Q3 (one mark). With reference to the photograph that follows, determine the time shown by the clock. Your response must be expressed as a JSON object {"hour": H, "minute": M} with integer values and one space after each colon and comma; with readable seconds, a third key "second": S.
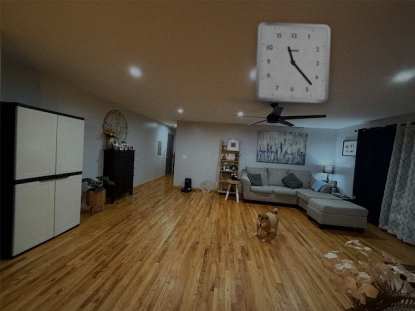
{"hour": 11, "minute": 23}
